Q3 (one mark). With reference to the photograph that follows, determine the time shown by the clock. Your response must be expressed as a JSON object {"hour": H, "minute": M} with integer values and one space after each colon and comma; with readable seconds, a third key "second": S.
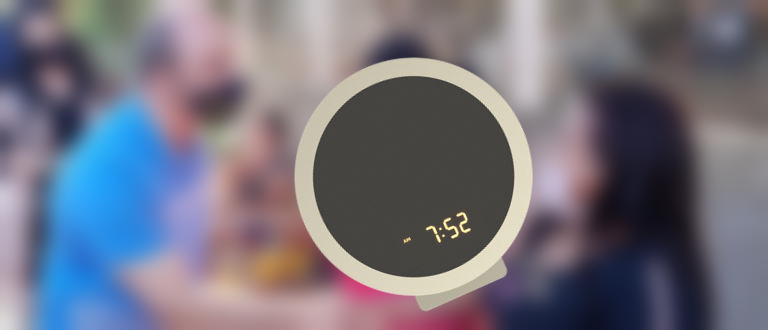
{"hour": 7, "minute": 52}
